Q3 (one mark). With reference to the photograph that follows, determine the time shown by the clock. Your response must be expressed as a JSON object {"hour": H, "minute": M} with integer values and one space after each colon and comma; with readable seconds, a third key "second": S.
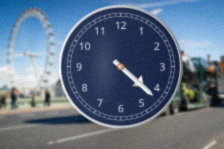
{"hour": 4, "minute": 22}
